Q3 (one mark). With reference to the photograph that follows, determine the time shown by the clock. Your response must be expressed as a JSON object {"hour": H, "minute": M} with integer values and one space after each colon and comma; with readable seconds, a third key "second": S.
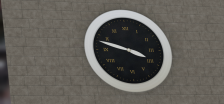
{"hour": 3, "minute": 48}
